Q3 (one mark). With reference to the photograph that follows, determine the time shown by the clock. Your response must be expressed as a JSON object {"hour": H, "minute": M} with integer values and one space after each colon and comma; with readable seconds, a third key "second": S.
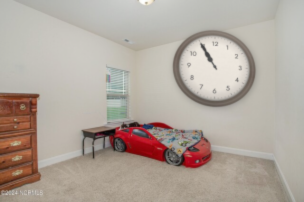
{"hour": 10, "minute": 55}
